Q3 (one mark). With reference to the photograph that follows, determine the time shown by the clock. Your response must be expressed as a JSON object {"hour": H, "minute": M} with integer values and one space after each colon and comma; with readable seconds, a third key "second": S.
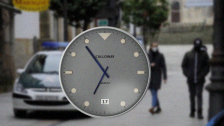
{"hour": 6, "minute": 54}
